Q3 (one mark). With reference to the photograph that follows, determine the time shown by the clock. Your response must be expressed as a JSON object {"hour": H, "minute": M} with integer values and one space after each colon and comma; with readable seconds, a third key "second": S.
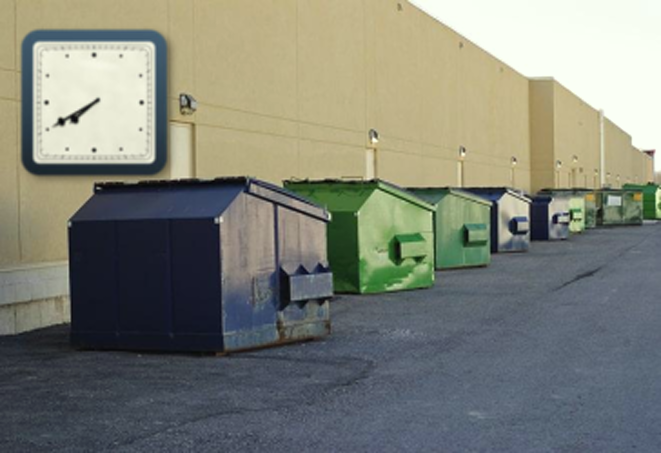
{"hour": 7, "minute": 40}
